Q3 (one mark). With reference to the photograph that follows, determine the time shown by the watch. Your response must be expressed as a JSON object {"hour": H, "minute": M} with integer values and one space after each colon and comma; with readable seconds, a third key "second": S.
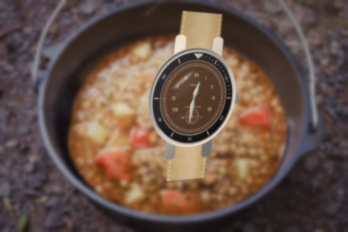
{"hour": 12, "minute": 31}
